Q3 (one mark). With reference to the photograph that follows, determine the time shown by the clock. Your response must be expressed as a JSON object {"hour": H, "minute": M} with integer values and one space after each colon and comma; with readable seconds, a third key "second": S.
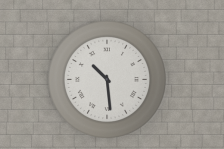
{"hour": 10, "minute": 29}
